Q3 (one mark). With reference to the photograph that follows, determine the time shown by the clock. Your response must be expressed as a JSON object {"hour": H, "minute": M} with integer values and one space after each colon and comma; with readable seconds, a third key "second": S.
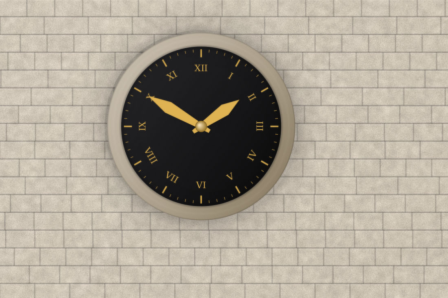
{"hour": 1, "minute": 50}
